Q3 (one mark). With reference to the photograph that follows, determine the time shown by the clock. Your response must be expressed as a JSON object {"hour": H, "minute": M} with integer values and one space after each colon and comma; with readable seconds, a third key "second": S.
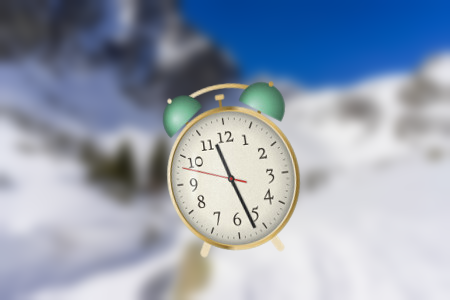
{"hour": 11, "minute": 26, "second": 48}
